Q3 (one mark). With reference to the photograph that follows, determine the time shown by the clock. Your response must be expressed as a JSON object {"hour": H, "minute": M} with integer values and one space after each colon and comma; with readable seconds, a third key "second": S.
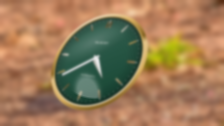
{"hour": 4, "minute": 39}
